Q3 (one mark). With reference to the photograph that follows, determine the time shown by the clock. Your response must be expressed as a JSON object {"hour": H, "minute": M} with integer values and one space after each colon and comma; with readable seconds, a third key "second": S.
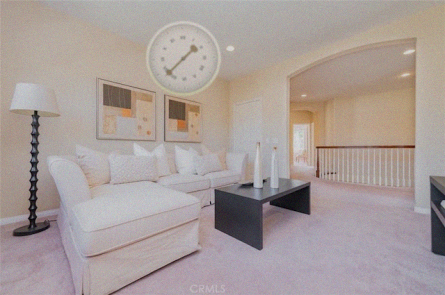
{"hour": 1, "minute": 38}
